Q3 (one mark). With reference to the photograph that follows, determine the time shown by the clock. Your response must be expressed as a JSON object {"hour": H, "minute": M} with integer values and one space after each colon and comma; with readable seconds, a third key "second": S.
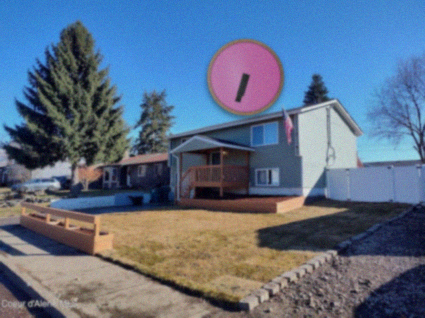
{"hour": 6, "minute": 33}
